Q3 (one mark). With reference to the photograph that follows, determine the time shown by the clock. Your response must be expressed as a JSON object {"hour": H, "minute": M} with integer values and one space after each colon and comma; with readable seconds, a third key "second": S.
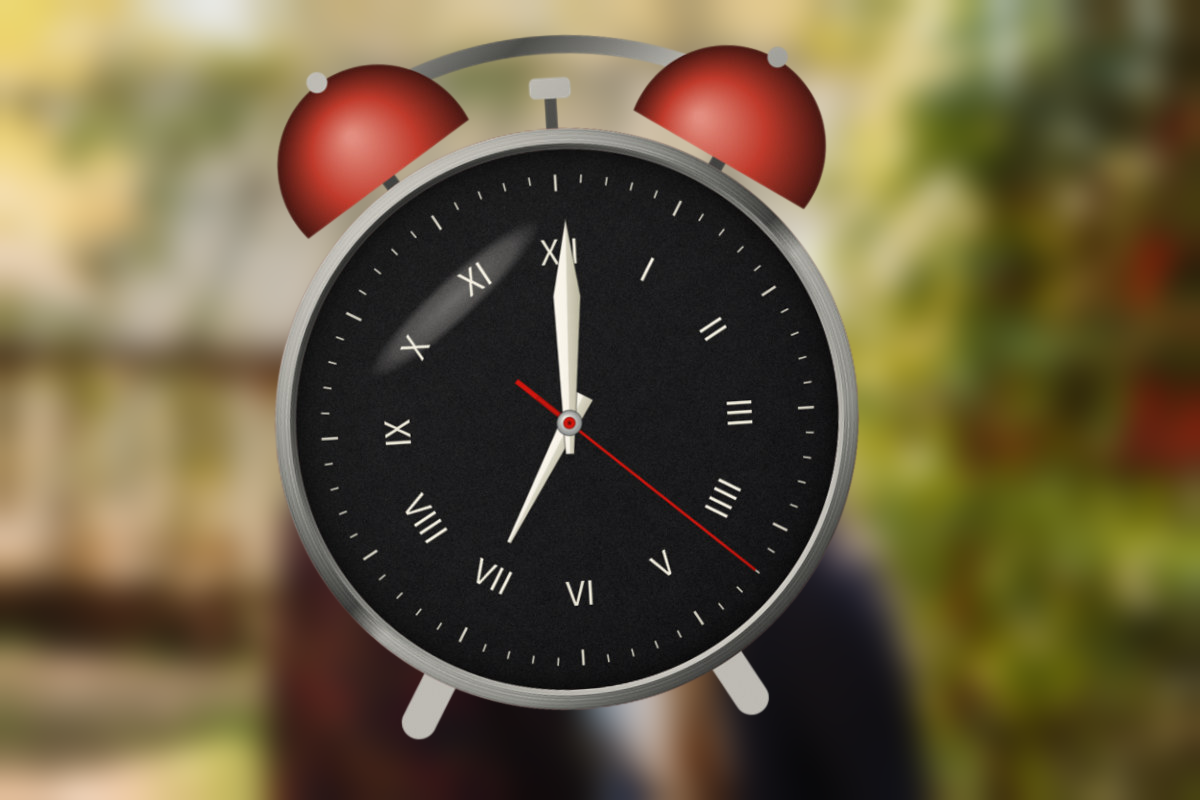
{"hour": 7, "minute": 0, "second": 22}
